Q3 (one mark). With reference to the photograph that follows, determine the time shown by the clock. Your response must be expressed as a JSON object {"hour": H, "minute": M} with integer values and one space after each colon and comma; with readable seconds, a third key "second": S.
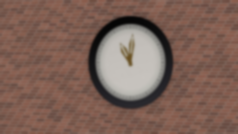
{"hour": 11, "minute": 1}
